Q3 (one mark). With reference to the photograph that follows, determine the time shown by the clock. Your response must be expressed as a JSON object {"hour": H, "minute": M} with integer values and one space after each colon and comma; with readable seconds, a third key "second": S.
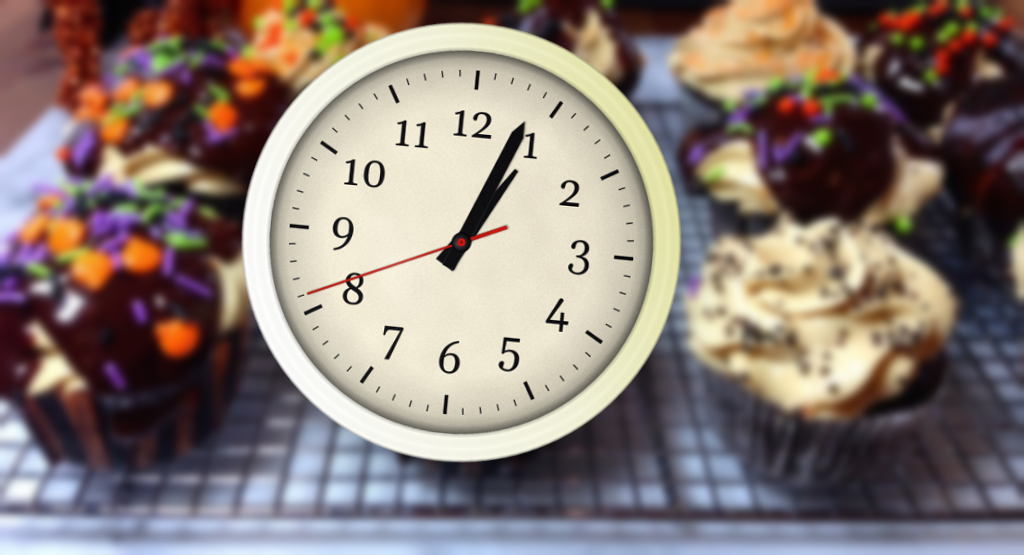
{"hour": 1, "minute": 3, "second": 41}
